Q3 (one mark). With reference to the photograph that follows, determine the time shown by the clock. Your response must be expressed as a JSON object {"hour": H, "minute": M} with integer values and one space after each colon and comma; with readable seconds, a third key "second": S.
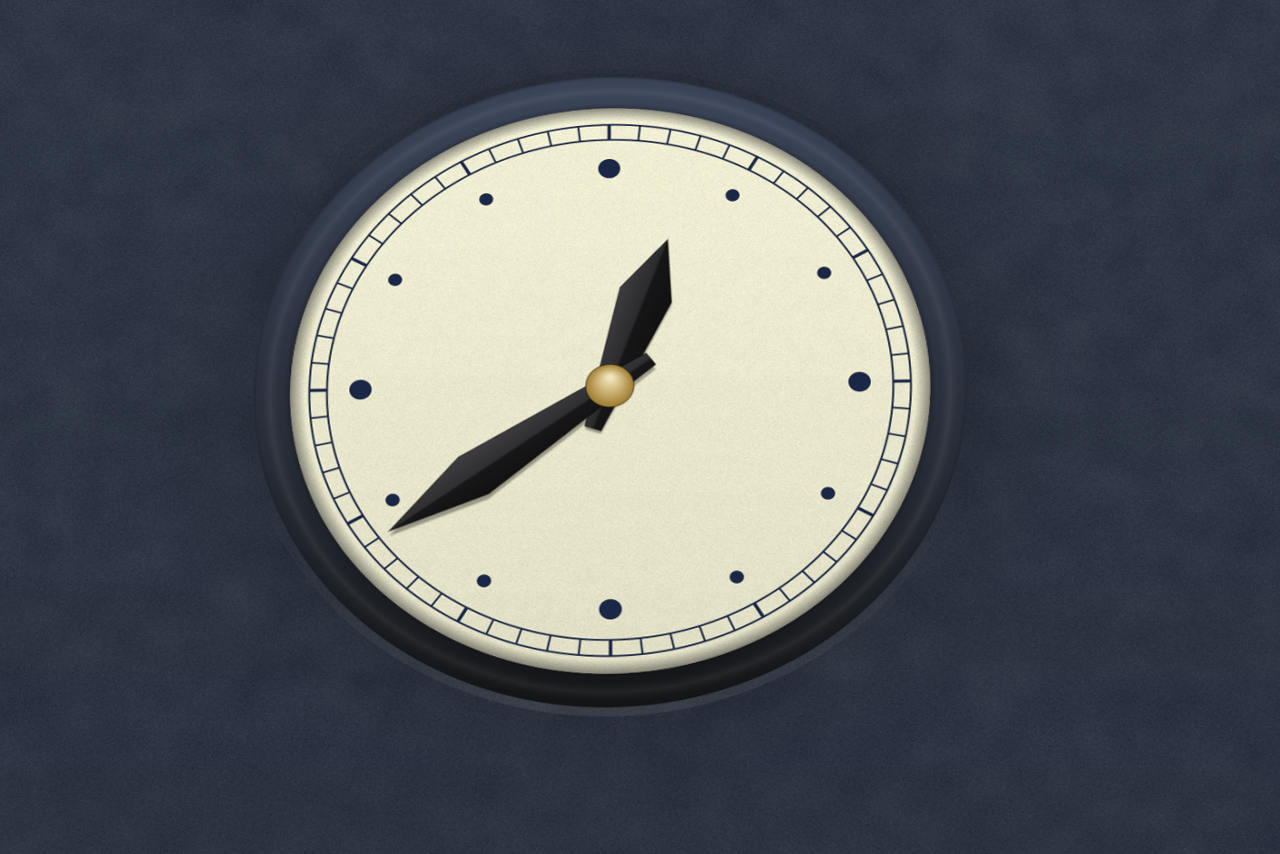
{"hour": 12, "minute": 39}
